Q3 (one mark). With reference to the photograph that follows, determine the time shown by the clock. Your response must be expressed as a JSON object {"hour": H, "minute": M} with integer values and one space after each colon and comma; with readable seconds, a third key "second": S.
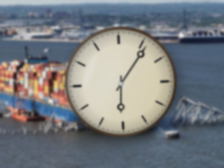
{"hour": 6, "minute": 6}
